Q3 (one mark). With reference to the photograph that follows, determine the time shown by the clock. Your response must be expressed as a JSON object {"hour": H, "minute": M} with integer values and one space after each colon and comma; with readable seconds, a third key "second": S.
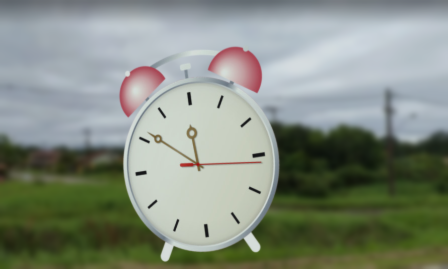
{"hour": 11, "minute": 51, "second": 16}
